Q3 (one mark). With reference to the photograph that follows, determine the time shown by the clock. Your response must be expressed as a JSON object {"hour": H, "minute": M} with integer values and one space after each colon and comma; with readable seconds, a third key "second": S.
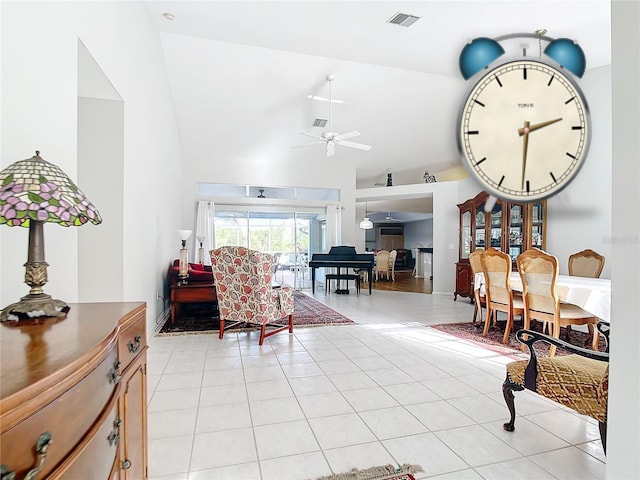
{"hour": 2, "minute": 31}
